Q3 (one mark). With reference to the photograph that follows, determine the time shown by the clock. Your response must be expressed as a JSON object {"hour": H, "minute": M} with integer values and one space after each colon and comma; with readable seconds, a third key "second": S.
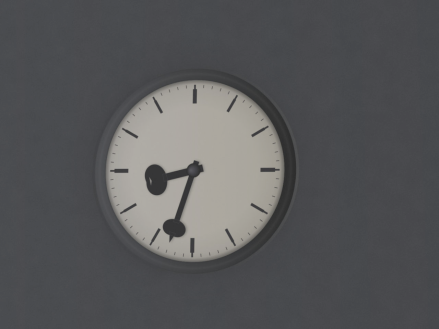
{"hour": 8, "minute": 33}
